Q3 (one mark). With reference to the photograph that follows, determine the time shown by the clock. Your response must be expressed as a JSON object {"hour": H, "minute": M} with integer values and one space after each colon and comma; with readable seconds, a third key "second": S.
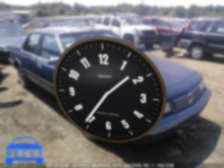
{"hour": 1, "minute": 36}
